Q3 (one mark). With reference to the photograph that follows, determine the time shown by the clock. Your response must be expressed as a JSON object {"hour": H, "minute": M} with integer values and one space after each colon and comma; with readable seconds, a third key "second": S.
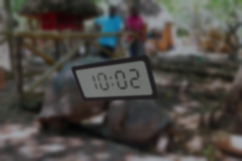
{"hour": 10, "minute": 2}
